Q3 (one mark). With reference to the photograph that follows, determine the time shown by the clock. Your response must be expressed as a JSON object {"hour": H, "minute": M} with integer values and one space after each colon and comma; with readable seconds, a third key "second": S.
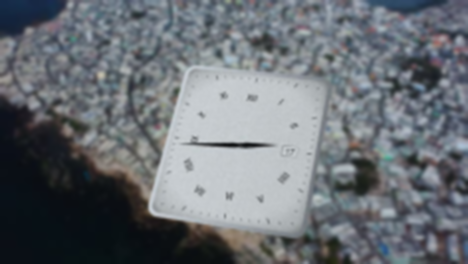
{"hour": 2, "minute": 44}
